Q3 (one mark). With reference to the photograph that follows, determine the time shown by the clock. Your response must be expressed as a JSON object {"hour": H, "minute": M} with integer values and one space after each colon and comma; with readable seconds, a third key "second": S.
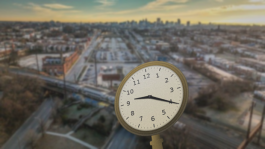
{"hour": 9, "minute": 20}
